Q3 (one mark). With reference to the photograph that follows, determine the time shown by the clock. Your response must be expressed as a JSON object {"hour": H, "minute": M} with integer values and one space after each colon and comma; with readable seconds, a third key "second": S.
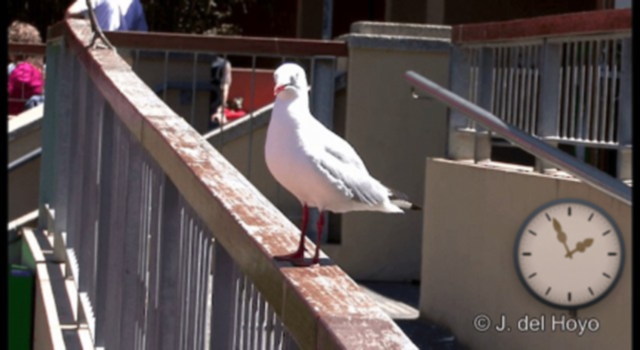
{"hour": 1, "minute": 56}
